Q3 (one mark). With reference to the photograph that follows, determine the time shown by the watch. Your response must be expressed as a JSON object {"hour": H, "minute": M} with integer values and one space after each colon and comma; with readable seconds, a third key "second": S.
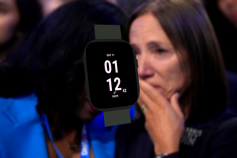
{"hour": 1, "minute": 12}
